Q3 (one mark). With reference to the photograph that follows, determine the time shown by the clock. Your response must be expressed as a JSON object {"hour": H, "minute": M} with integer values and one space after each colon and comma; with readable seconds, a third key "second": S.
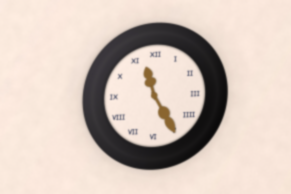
{"hour": 11, "minute": 25}
